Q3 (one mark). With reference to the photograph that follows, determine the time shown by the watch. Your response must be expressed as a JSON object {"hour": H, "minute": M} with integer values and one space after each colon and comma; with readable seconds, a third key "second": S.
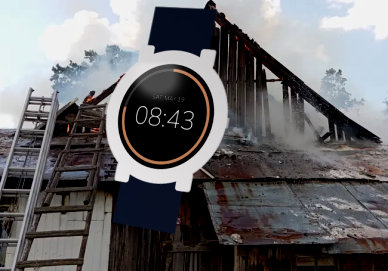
{"hour": 8, "minute": 43}
